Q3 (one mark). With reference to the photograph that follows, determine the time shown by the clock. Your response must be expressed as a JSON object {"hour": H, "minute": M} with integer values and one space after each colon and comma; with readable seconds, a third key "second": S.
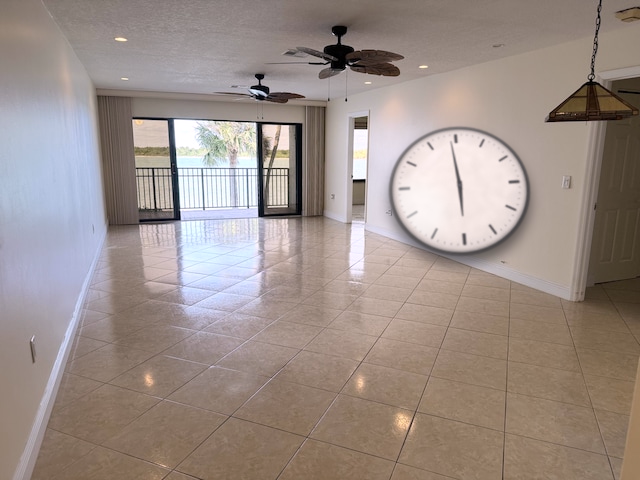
{"hour": 5, "minute": 59}
